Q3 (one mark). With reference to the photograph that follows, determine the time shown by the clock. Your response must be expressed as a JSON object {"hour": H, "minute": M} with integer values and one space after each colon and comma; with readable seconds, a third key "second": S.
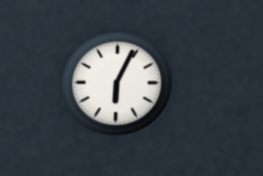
{"hour": 6, "minute": 4}
